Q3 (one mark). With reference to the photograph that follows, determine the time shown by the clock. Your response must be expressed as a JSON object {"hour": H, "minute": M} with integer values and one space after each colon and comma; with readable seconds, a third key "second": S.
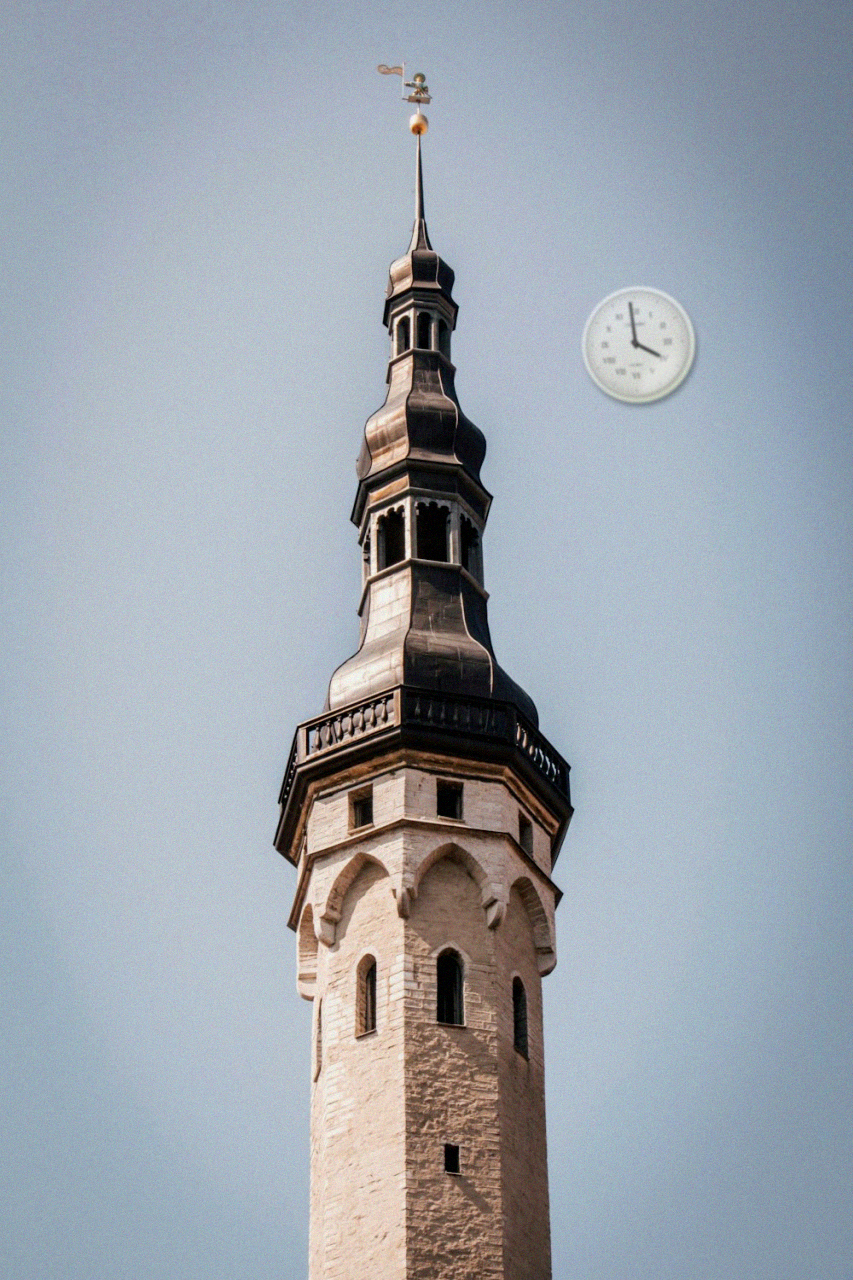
{"hour": 3, "minute": 59}
